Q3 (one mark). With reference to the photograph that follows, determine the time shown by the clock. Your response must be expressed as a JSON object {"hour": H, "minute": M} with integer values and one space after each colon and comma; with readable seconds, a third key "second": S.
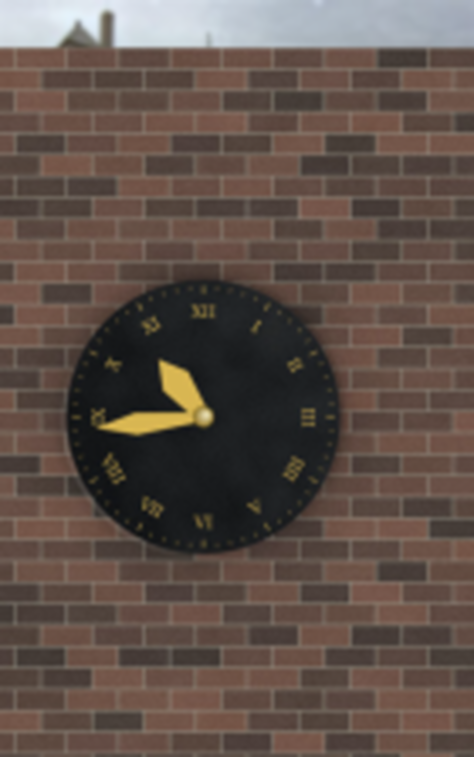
{"hour": 10, "minute": 44}
